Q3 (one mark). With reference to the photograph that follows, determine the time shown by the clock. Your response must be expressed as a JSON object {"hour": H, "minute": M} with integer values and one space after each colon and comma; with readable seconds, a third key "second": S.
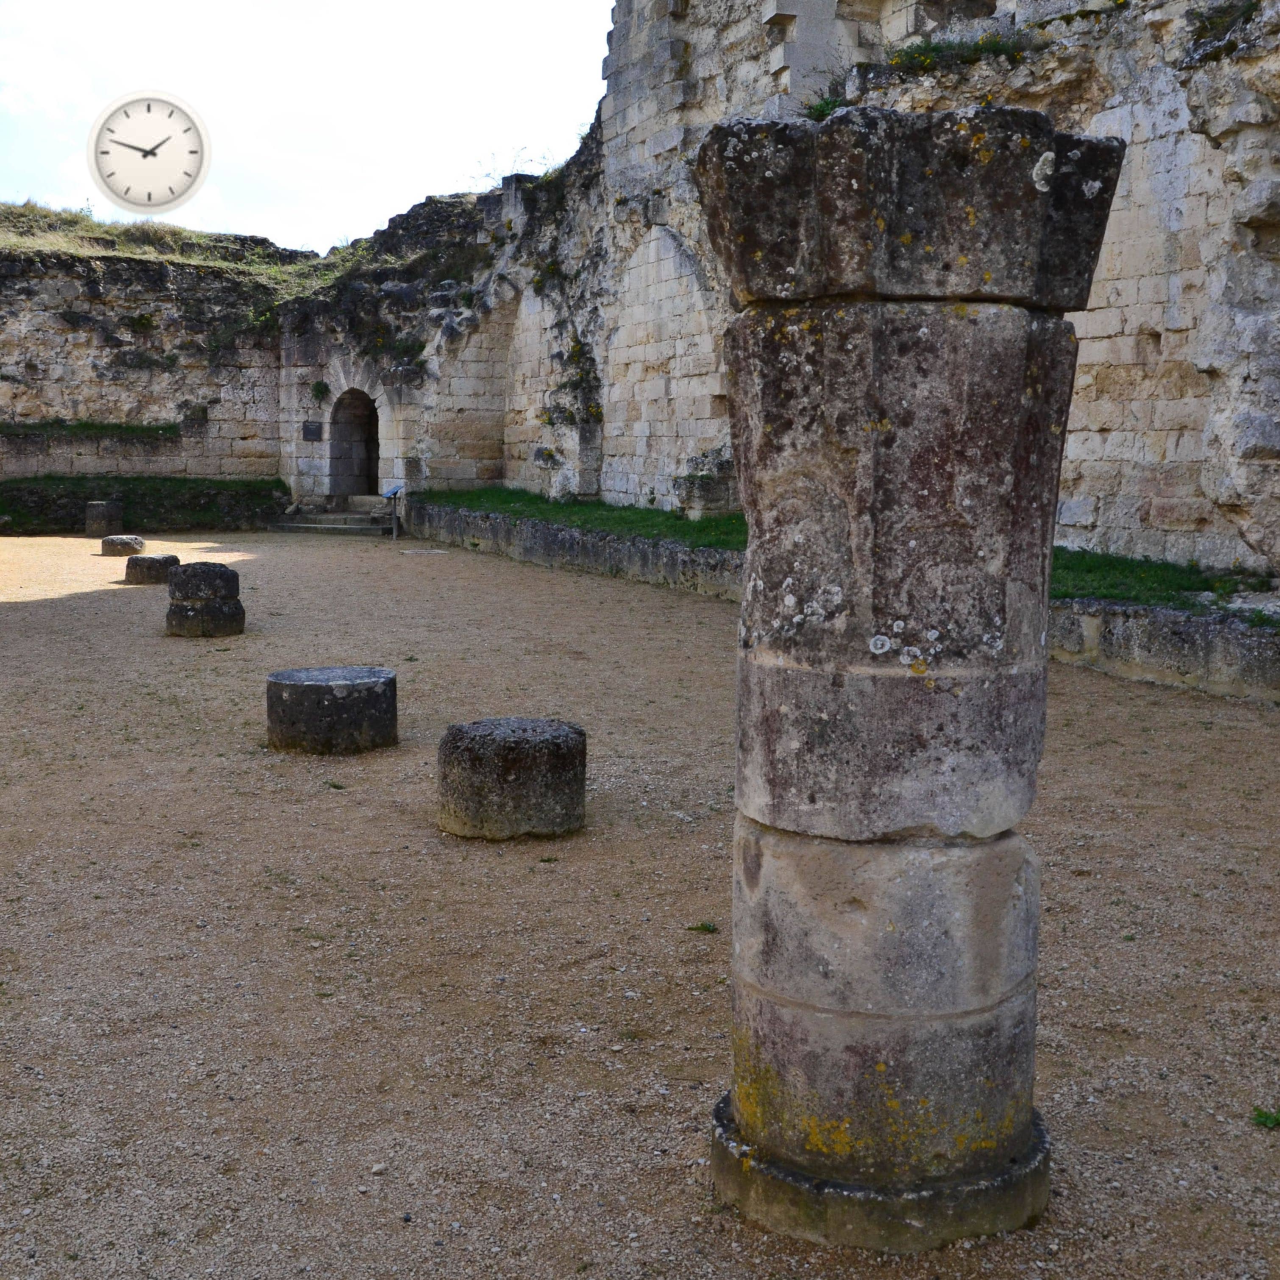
{"hour": 1, "minute": 48}
